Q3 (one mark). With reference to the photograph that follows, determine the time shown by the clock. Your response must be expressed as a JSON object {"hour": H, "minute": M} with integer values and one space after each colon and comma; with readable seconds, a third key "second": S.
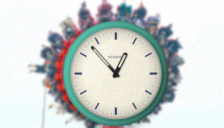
{"hour": 12, "minute": 53}
